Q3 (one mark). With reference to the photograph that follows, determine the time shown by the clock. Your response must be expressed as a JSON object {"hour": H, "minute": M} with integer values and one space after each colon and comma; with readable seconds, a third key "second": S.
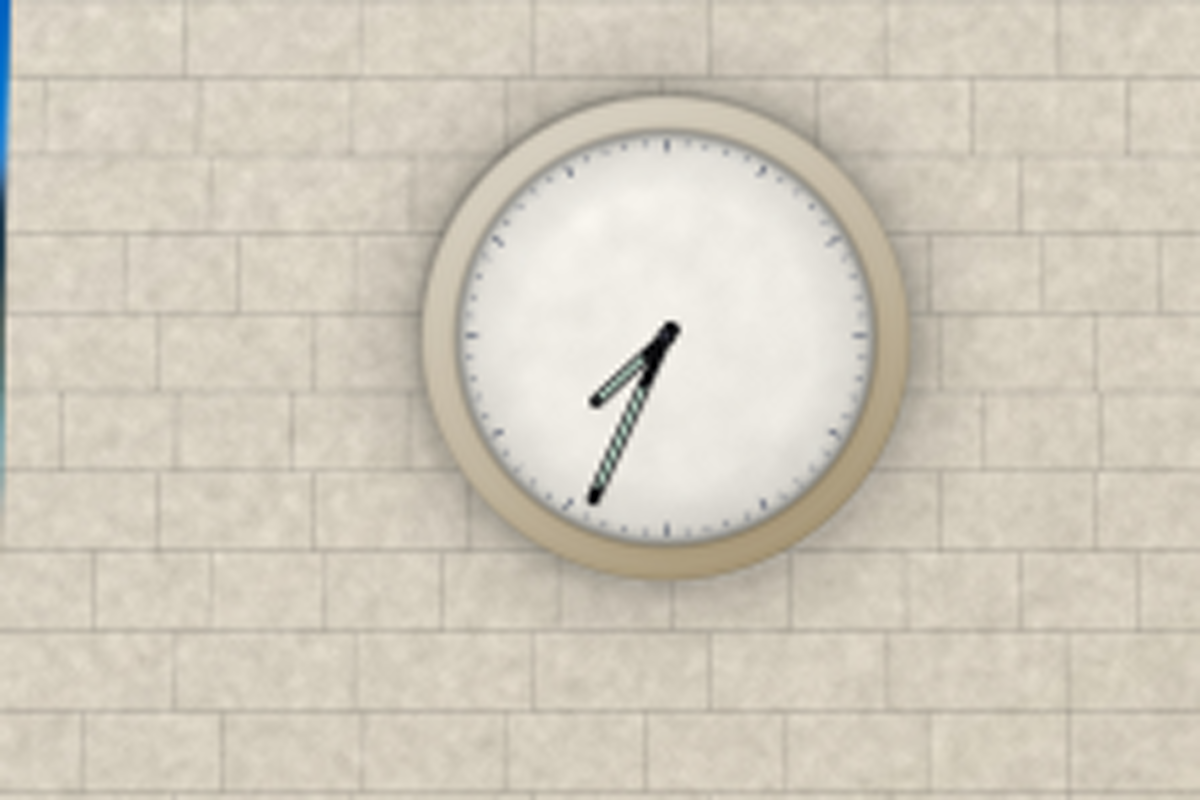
{"hour": 7, "minute": 34}
